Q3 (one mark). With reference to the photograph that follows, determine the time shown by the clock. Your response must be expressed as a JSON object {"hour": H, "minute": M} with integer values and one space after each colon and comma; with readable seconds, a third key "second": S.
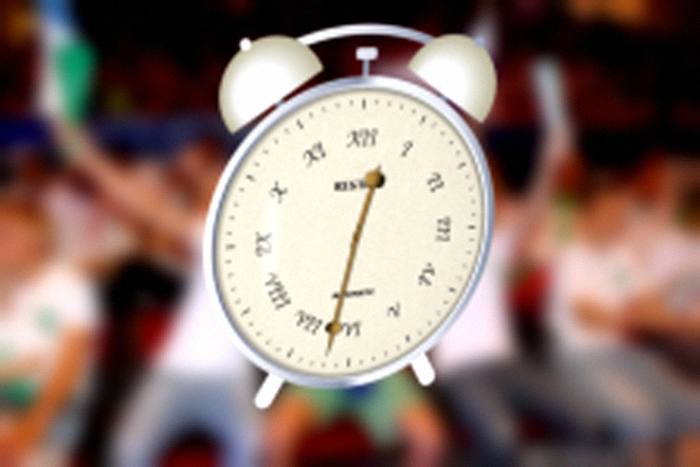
{"hour": 12, "minute": 32}
